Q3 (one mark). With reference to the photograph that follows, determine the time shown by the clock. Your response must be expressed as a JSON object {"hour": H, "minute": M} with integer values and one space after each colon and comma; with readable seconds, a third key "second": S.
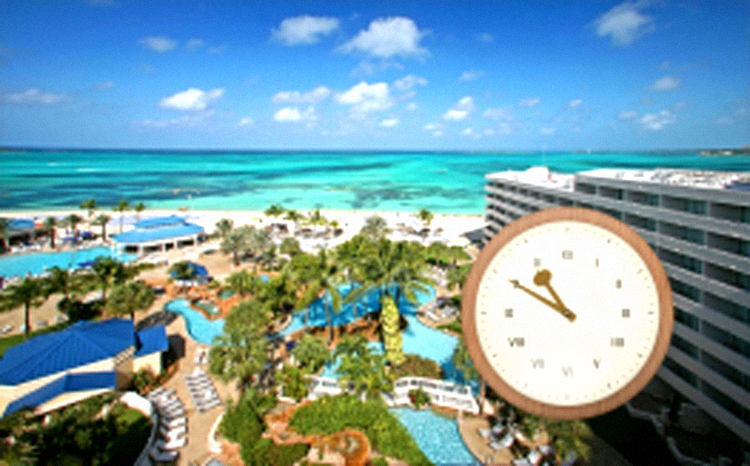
{"hour": 10, "minute": 50}
